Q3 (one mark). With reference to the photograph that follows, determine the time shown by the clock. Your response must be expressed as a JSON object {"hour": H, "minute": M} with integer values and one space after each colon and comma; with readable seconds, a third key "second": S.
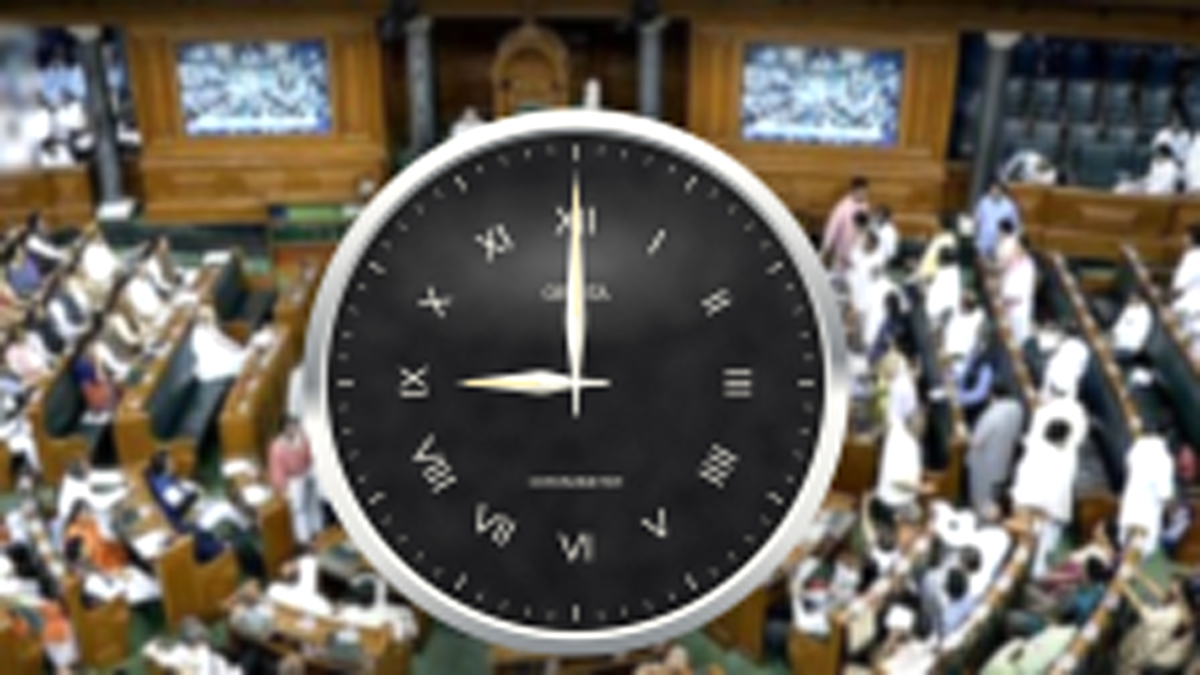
{"hour": 9, "minute": 0}
